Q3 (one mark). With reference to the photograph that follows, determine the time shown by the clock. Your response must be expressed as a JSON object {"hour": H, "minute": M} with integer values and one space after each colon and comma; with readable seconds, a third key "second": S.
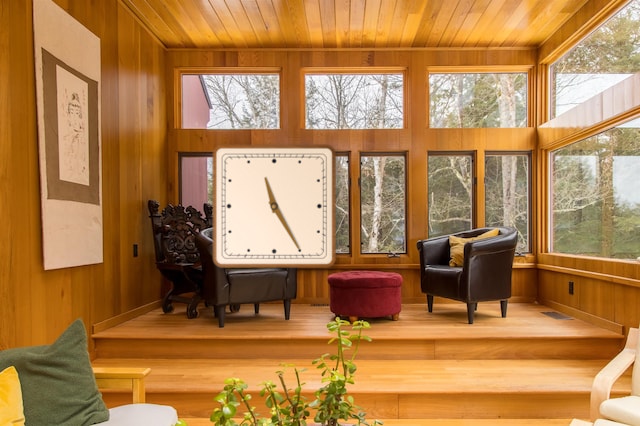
{"hour": 11, "minute": 25}
